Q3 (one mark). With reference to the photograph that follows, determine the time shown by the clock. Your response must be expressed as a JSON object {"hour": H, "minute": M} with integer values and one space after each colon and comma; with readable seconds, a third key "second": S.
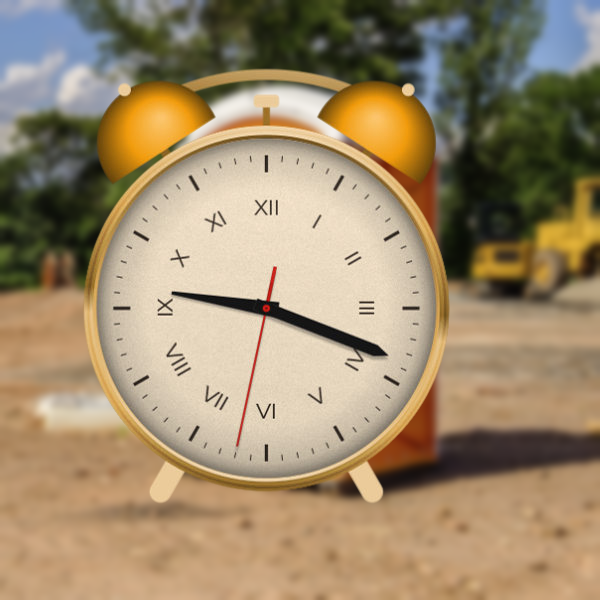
{"hour": 9, "minute": 18, "second": 32}
